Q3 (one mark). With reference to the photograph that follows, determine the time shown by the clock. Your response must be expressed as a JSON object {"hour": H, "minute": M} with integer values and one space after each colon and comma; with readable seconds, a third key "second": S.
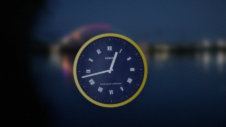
{"hour": 12, "minute": 43}
